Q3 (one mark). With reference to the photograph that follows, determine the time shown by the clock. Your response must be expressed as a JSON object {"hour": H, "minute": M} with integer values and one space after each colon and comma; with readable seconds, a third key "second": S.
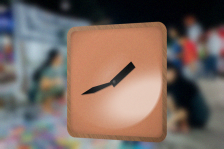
{"hour": 1, "minute": 42}
